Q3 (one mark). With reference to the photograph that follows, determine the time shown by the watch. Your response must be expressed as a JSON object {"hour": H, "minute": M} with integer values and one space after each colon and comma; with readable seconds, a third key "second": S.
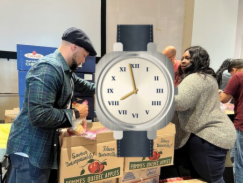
{"hour": 7, "minute": 58}
